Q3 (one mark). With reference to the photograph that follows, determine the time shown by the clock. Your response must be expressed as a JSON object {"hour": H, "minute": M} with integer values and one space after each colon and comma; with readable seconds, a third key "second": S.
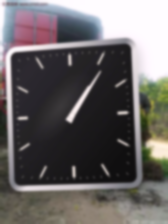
{"hour": 1, "minute": 6}
